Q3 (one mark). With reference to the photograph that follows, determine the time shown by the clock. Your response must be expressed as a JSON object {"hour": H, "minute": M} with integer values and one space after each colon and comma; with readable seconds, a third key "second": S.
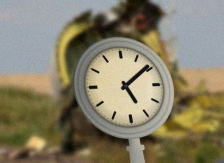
{"hour": 5, "minute": 9}
